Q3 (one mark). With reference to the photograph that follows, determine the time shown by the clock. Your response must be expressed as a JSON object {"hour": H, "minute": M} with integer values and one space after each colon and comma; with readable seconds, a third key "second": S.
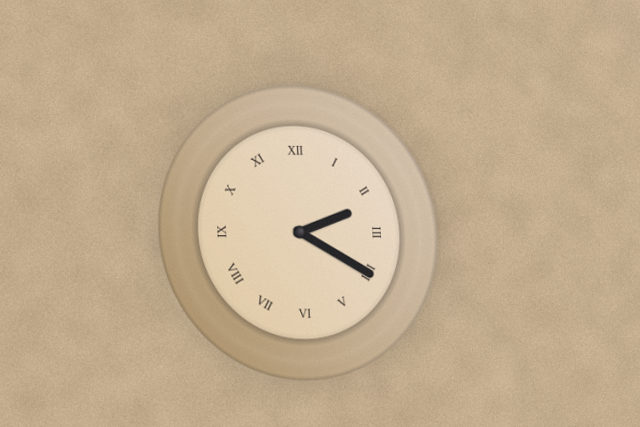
{"hour": 2, "minute": 20}
